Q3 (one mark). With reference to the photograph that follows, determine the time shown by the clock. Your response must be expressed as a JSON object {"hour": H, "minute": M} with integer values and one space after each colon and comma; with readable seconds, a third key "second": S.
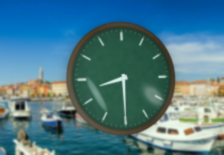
{"hour": 8, "minute": 30}
